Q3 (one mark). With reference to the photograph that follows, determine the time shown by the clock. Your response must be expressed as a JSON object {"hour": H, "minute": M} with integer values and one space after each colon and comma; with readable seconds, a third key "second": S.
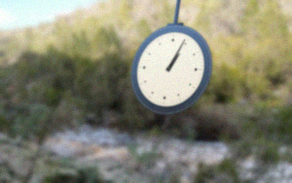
{"hour": 1, "minute": 4}
